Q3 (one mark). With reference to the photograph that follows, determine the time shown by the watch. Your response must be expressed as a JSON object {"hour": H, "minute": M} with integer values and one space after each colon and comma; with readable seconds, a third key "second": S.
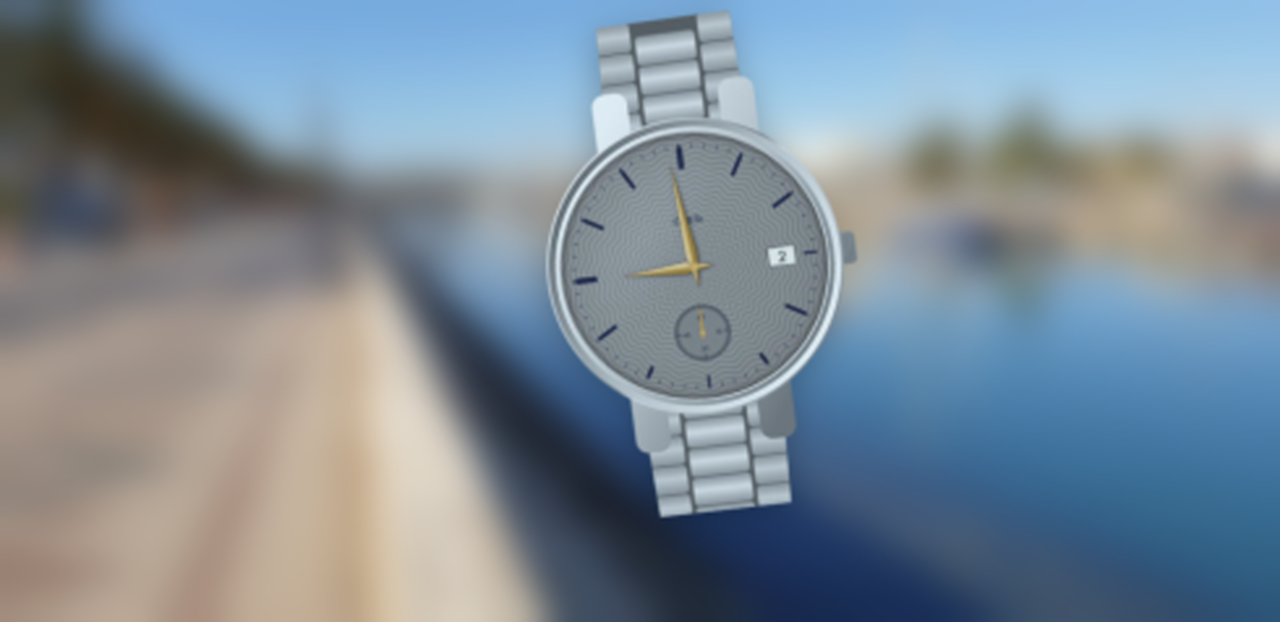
{"hour": 8, "minute": 59}
